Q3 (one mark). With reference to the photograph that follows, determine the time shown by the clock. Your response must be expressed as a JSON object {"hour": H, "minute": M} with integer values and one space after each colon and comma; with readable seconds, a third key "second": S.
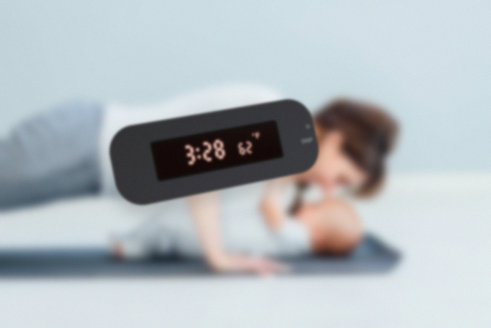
{"hour": 3, "minute": 28}
